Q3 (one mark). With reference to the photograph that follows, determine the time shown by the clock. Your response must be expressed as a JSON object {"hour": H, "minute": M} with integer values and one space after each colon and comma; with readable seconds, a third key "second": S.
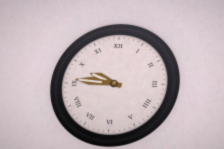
{"hour": 9, "minute": 46}
